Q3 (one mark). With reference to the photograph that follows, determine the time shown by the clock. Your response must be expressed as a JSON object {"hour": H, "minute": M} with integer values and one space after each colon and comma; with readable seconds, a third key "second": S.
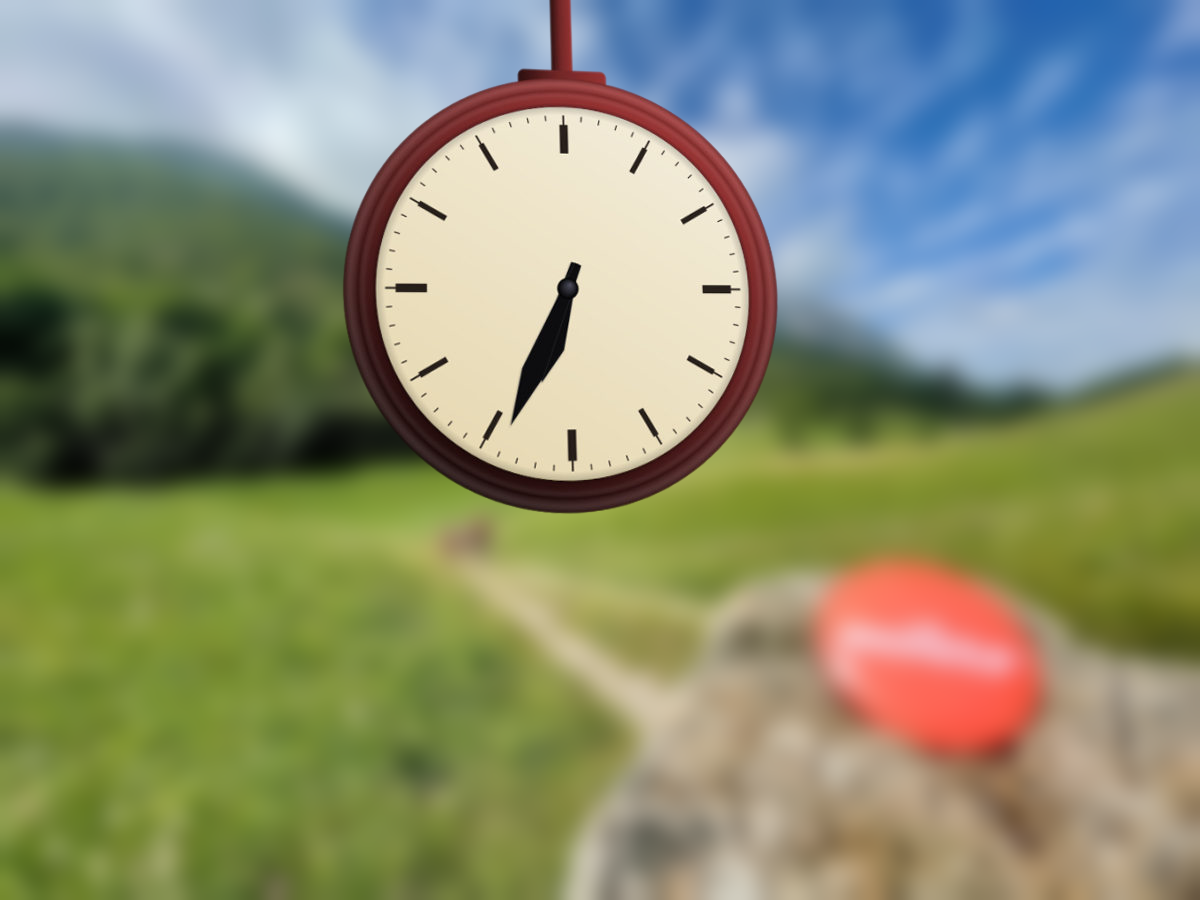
{"hour": 6, "minute": 34}
